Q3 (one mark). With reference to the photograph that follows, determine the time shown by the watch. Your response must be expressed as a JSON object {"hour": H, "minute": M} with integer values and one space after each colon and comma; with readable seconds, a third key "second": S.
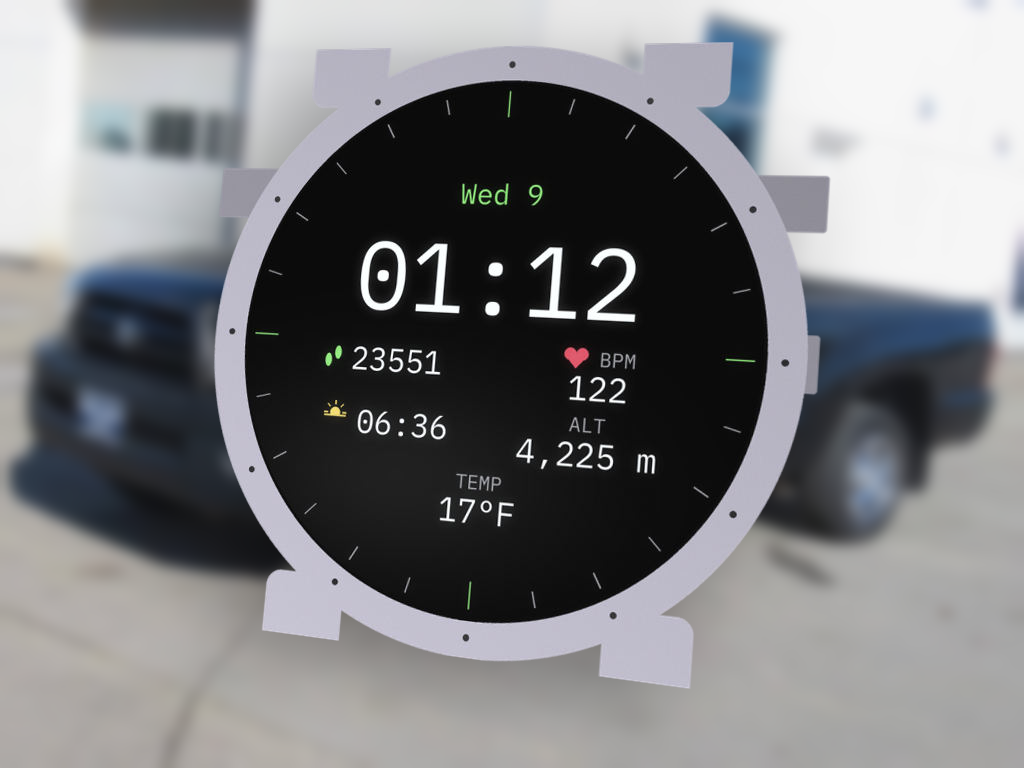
{"hour": 1, "minute": 12}
